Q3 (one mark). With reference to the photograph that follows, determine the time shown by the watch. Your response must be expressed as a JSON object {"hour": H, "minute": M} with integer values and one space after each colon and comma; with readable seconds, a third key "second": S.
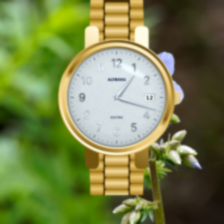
{"hour": 1, "minute": 18}
